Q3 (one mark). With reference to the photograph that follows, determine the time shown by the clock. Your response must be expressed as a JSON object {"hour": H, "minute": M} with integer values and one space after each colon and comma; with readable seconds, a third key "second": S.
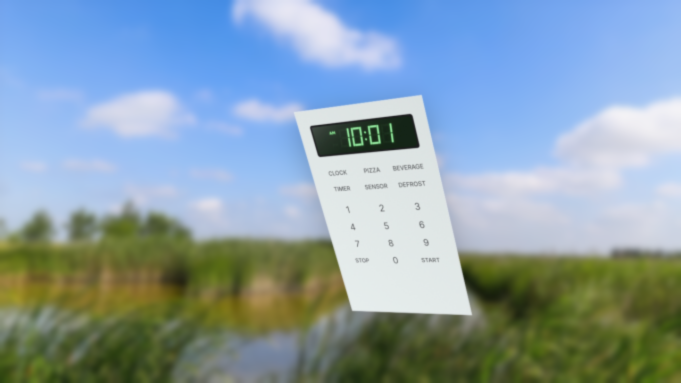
{"hour": 10, "minute": 1}
